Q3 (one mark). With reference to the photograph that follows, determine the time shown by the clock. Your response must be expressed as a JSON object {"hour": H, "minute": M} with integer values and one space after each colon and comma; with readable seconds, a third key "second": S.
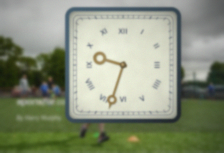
{"hour": 9, "minute": 33}
